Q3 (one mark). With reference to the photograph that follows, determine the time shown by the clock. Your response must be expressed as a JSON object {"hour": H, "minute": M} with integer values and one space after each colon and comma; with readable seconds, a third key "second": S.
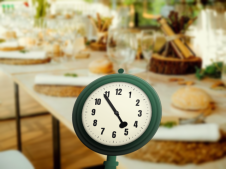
{"hour": 4, "minute": 54}
